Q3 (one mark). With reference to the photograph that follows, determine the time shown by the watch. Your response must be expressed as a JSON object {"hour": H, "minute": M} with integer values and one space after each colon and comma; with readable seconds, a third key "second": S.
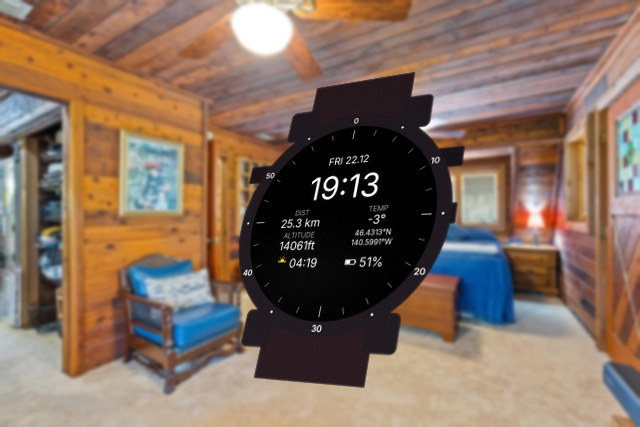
{"hour": 19, "minute": 13}
